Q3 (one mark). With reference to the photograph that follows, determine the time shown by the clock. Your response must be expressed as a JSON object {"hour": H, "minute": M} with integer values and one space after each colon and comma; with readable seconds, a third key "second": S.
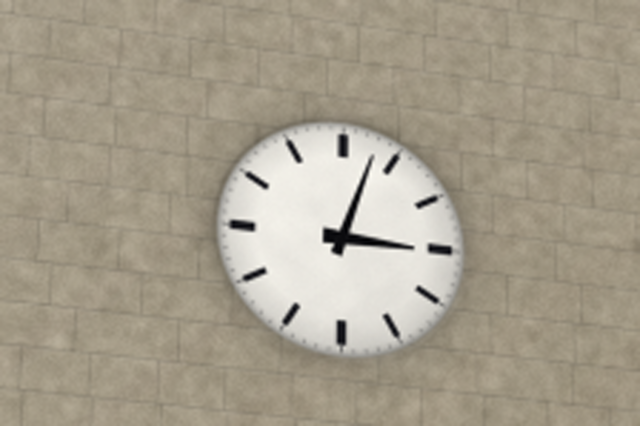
{"hour": 3, "minute": 3}
